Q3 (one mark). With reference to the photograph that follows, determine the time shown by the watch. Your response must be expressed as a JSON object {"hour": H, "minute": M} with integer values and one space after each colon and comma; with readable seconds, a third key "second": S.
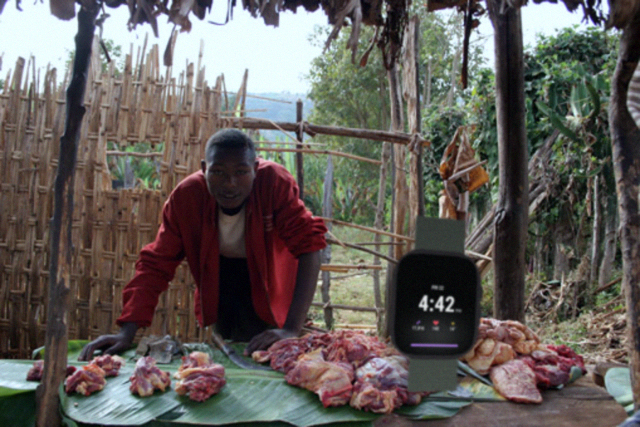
{"hour": 4, "minute": 42}
